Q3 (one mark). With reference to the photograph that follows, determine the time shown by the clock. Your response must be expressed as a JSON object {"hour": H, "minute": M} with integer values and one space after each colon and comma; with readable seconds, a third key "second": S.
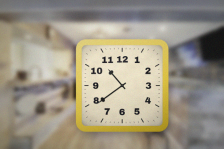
{"hour": 10, "minute": 39}
